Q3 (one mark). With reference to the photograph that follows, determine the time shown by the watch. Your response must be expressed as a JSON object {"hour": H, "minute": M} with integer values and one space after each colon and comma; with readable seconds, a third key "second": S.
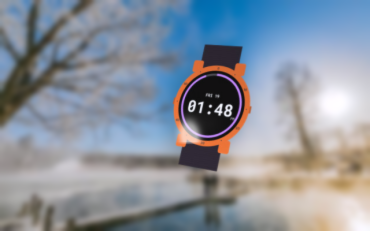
{"hour": 1, "minute": 48}
